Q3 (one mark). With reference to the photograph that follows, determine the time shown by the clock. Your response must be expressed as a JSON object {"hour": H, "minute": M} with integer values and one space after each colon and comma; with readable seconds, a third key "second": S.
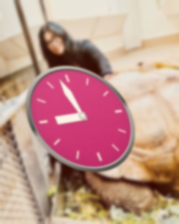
{"hour": 8, "minute": 58}
